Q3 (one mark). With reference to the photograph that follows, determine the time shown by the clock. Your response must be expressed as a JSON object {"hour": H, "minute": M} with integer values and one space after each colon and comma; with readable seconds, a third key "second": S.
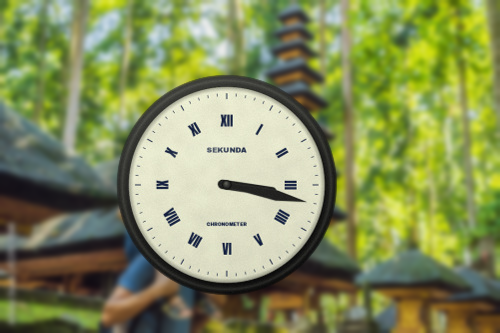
{"hour": 3, "minute": 17}
